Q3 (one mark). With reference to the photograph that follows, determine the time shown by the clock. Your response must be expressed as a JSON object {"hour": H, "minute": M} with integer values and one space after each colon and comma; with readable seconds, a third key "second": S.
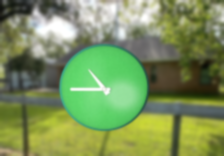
{"hour": 10, "minute": 45}
